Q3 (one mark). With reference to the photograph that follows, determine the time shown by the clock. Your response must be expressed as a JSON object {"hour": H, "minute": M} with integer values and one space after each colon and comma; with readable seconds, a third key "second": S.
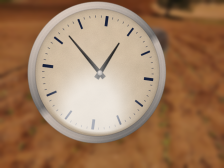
{"hour": 12, "minute": 52}
